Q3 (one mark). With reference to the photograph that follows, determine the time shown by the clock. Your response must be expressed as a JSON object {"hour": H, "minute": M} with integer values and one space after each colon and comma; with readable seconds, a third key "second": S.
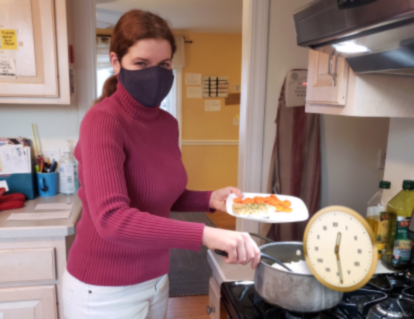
{"hour": 12, "minute": 29}
